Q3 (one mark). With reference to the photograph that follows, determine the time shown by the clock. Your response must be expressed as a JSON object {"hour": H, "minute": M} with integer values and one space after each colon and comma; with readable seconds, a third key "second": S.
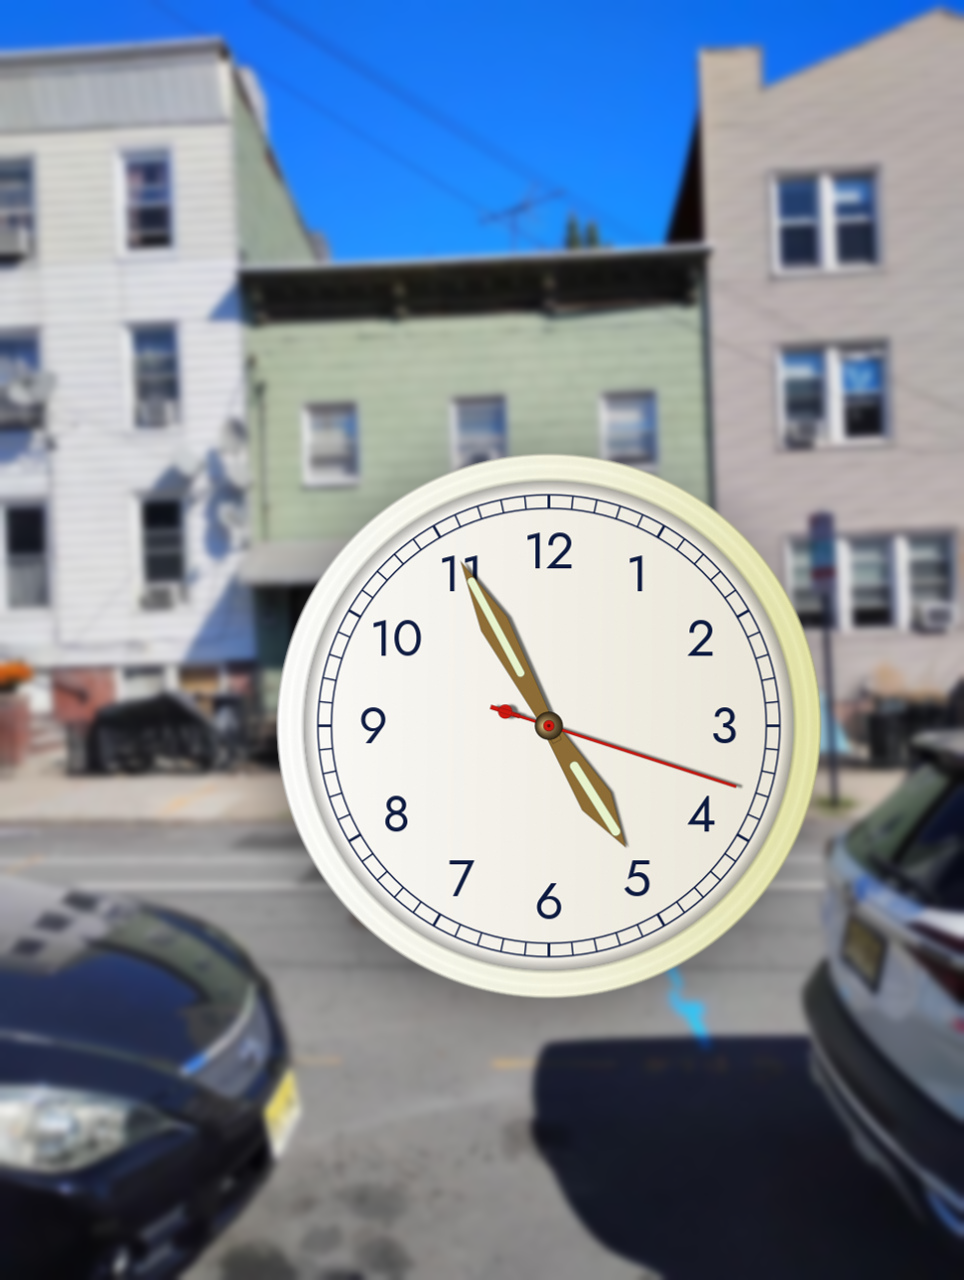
{"hour": 4, "minute": 55, "second": 18}
